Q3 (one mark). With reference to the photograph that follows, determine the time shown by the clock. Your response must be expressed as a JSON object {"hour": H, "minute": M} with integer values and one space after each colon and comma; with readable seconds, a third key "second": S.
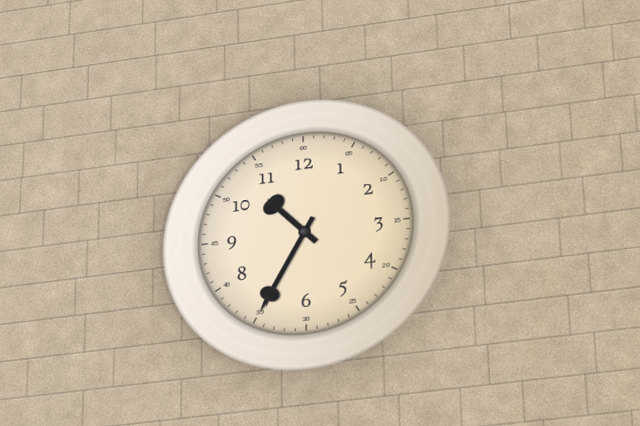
{"hour": 10, "minute": 35}
